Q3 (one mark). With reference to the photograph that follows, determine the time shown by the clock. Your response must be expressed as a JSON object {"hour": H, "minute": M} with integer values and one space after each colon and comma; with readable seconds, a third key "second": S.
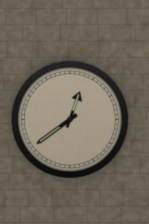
{"hour": 12, "minute": 39}
